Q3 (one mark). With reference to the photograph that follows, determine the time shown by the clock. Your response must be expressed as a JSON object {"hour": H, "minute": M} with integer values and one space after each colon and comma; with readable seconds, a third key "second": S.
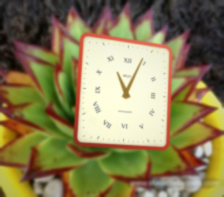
{"hour": 11, "minute": 4}
